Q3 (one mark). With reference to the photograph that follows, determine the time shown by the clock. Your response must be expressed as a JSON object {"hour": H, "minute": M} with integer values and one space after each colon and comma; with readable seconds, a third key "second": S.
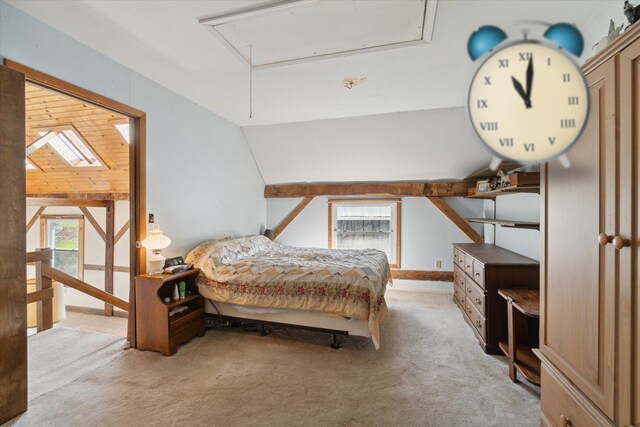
{"hour": 11, "minute": 1}
